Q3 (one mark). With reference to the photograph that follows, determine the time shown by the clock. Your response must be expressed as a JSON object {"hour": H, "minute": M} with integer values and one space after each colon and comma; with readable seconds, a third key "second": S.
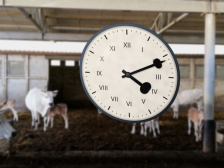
{"hour": 4, "minute": 11}
